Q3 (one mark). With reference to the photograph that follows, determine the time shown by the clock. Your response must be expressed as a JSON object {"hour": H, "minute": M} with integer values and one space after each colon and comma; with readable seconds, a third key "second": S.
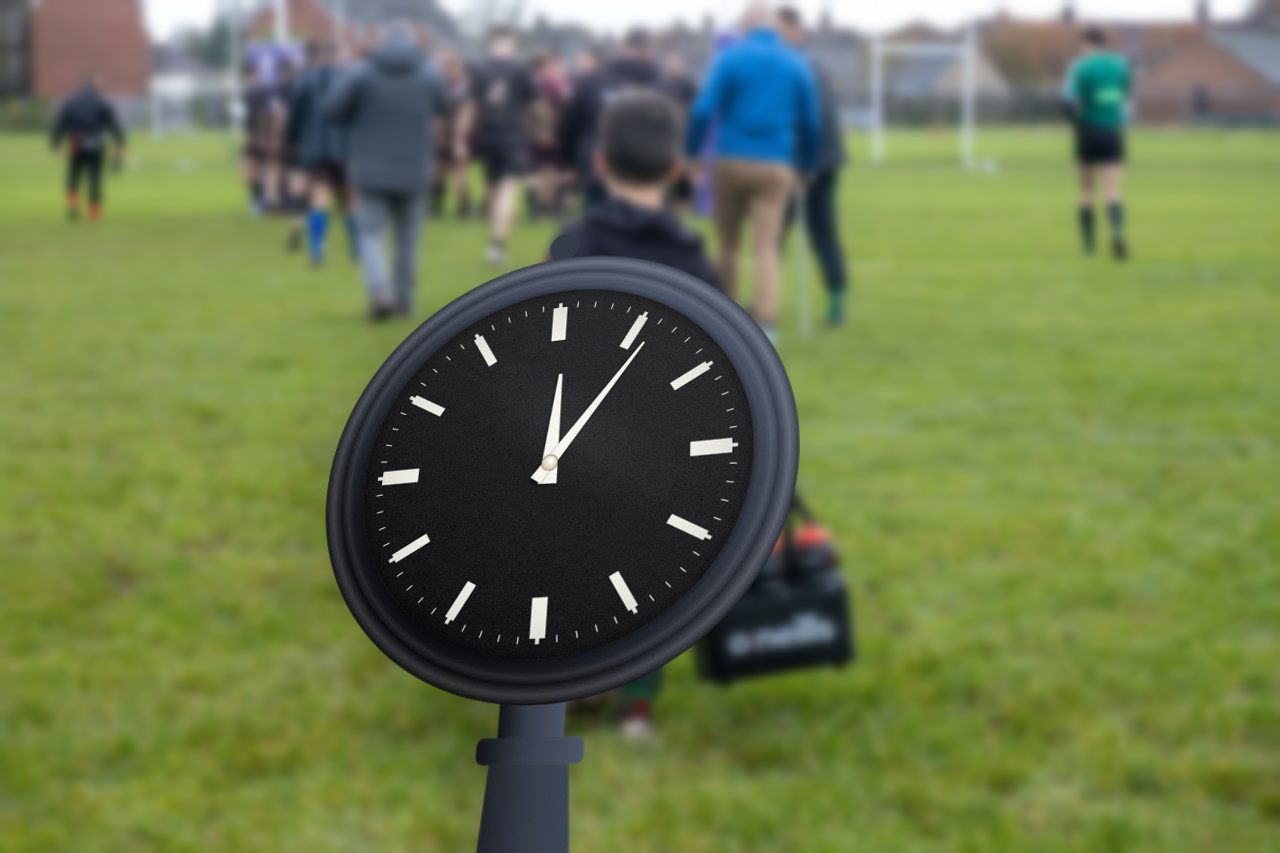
{"hour": 12, "minute": 6}
